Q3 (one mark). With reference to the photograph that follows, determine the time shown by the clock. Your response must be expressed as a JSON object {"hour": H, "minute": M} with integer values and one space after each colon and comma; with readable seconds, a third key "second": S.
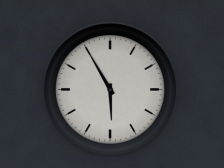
{"hour": 5, "minute": 55}
